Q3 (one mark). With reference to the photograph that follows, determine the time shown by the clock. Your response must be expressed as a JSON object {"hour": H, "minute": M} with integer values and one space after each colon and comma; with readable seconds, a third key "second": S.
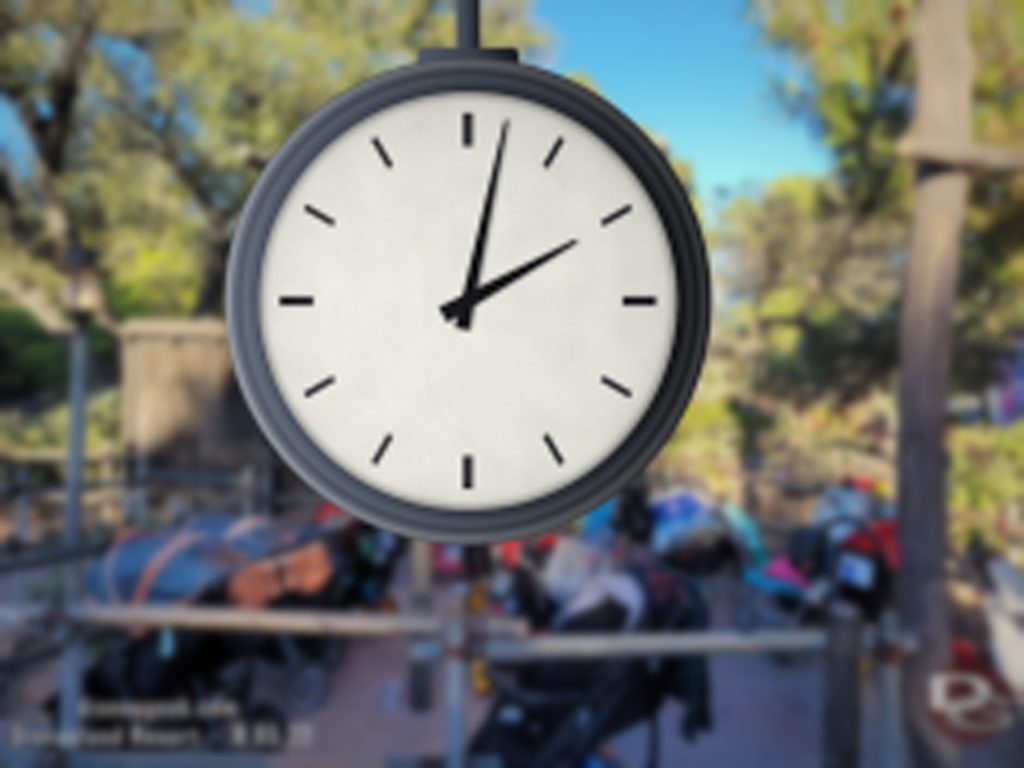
{"hour": 2, "minute": 2}
